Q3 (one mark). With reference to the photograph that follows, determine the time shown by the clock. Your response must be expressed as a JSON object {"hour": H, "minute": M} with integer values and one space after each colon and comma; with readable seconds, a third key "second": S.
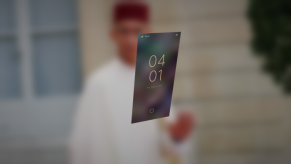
{"hour": 4, "minute": 1}
